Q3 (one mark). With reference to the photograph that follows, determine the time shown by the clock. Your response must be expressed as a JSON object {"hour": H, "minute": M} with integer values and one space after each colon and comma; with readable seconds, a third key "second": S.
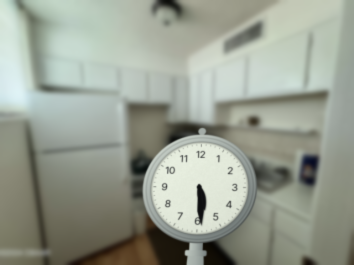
{"hour": 5, "minute": 29}
